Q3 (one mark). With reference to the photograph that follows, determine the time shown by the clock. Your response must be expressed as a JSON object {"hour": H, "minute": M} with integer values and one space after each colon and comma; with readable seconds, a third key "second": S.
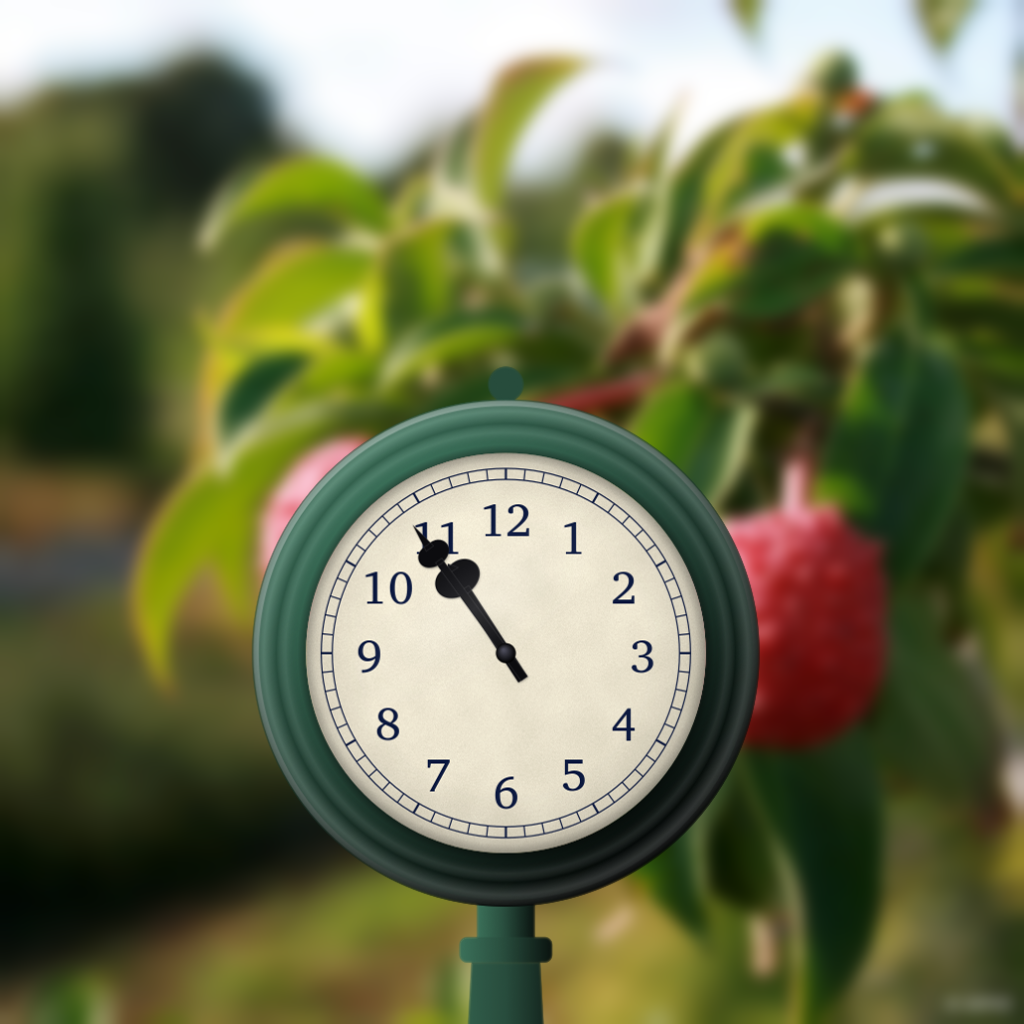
{"hour": 10, "minute": 54}
